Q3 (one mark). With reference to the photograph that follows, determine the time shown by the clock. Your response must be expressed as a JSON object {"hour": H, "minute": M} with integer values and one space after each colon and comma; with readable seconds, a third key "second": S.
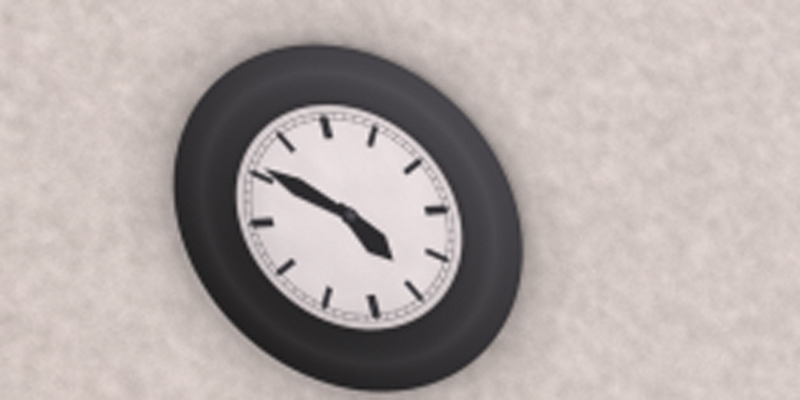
{"hour": 4, "minute": 51}
